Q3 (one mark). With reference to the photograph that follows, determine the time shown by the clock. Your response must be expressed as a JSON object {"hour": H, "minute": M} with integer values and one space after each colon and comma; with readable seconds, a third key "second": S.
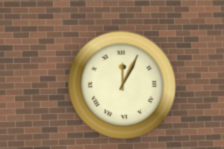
{"hour": 12, "minute": 5}
